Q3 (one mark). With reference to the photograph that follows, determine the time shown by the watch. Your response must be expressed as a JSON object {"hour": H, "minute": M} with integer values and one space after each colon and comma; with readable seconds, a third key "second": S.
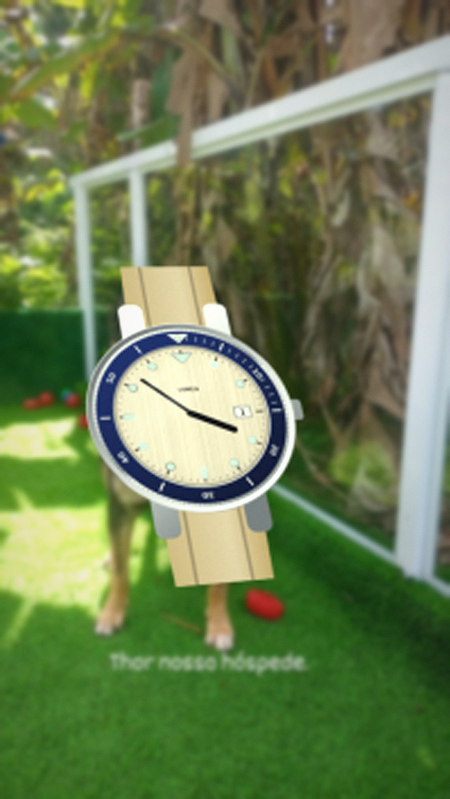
{"hour": 3, "minute": 52}
